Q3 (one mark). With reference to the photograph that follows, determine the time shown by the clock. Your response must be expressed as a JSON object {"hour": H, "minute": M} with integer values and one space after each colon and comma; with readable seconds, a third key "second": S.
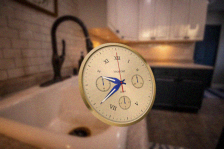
{"hour": 9, "minute": 39}
